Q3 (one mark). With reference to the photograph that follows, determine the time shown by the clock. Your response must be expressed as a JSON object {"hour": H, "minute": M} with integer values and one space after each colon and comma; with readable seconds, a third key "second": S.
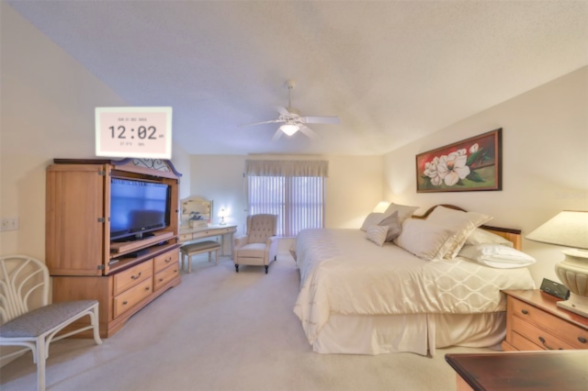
{"hour": 12, "minute": 2}
